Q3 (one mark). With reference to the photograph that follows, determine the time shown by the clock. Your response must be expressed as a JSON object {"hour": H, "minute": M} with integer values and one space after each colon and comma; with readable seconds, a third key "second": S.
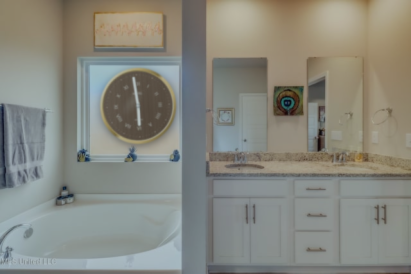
{"hour": 5, "minute": 59}
